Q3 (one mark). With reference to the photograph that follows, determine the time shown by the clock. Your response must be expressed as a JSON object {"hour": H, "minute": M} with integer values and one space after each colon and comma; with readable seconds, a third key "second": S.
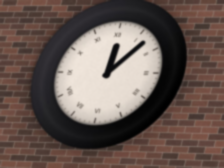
{"hour": 12, "minute": 7}
